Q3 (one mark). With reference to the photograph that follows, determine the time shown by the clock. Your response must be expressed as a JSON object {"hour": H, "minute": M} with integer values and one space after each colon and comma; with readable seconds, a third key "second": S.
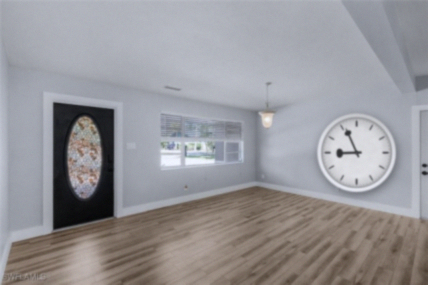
{"hour": 8, "minute": 56}
